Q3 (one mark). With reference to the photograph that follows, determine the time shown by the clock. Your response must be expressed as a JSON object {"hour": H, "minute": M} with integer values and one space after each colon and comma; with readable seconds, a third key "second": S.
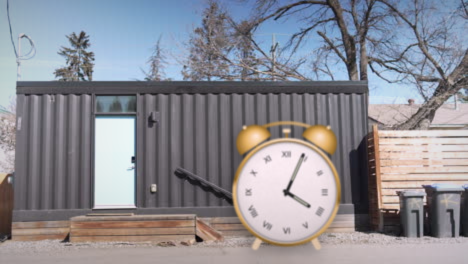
{"hour": 4, "minute": 4}
